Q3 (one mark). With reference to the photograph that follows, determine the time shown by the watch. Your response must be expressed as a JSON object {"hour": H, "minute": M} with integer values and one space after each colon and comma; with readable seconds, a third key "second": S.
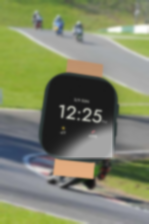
{"hour": 12, "minute": 25}
